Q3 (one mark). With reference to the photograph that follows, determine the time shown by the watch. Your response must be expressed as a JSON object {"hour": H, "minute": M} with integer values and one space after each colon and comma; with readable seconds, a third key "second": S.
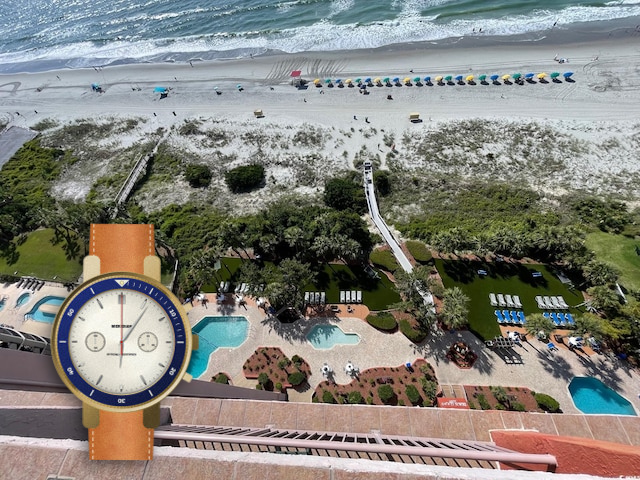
{"hour": 6, "minute": 6}
